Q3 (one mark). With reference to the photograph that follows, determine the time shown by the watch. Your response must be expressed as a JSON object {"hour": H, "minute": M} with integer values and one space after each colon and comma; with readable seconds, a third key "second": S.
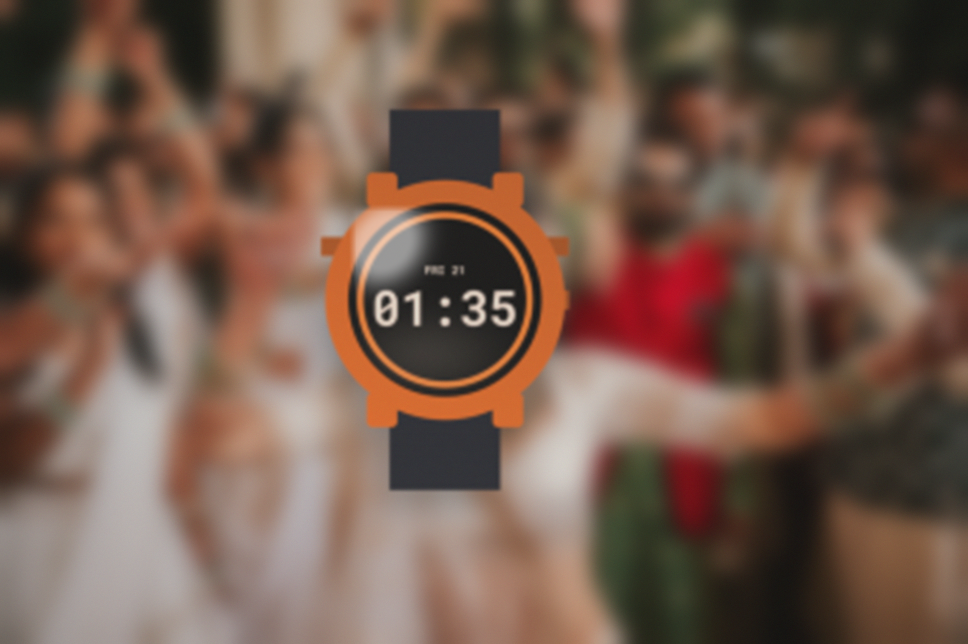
{"hour": 1, "minute": 35}
